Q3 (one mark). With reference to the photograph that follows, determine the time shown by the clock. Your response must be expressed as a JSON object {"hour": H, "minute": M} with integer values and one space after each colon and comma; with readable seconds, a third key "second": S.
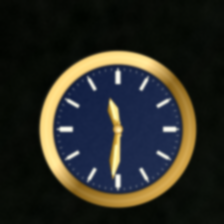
{"hour": 11, "minute": 31}
